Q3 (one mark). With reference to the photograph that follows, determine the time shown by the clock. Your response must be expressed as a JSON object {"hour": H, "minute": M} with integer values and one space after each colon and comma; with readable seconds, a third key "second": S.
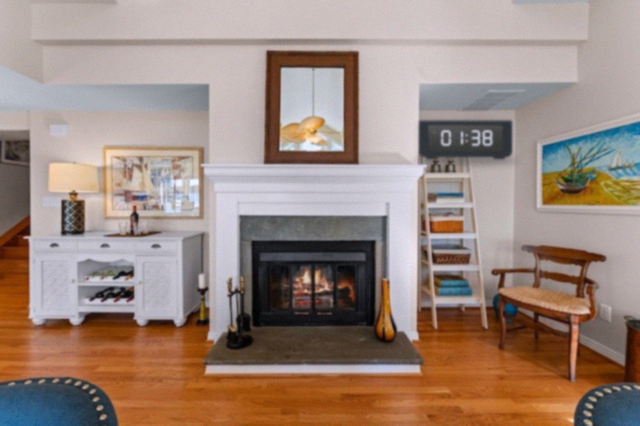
{"hour": 1, "minute": 38}
